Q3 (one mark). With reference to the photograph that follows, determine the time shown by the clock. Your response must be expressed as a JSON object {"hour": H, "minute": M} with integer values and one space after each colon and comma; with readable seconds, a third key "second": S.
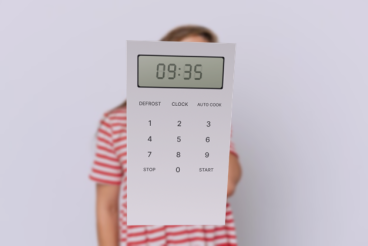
{"hour": 9, "minute": 35}
